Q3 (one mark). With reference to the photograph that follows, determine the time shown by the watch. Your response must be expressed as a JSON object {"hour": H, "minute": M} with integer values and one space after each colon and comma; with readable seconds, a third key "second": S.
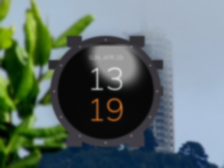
{"hour": 13, "minute": 19}
